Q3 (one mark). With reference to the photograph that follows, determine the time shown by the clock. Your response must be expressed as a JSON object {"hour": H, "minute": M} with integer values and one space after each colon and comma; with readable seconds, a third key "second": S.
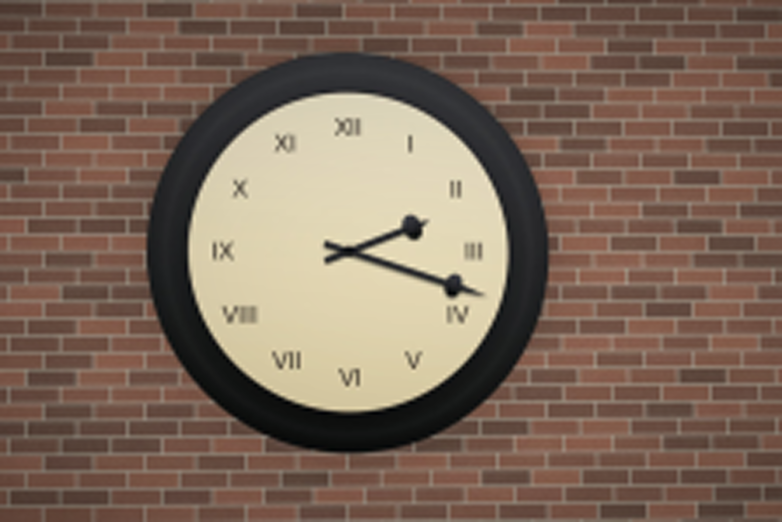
{"hour": 2, "minute": 18}
